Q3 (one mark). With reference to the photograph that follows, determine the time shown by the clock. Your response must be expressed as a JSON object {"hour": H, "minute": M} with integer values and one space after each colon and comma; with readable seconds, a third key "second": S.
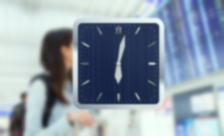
{"hour": 6, "minute": 2}
